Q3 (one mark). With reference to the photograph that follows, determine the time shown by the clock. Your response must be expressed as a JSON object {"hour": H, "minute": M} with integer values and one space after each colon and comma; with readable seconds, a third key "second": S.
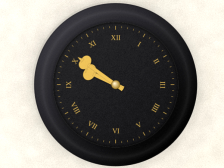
{"hour": 9, "minute": 51}
